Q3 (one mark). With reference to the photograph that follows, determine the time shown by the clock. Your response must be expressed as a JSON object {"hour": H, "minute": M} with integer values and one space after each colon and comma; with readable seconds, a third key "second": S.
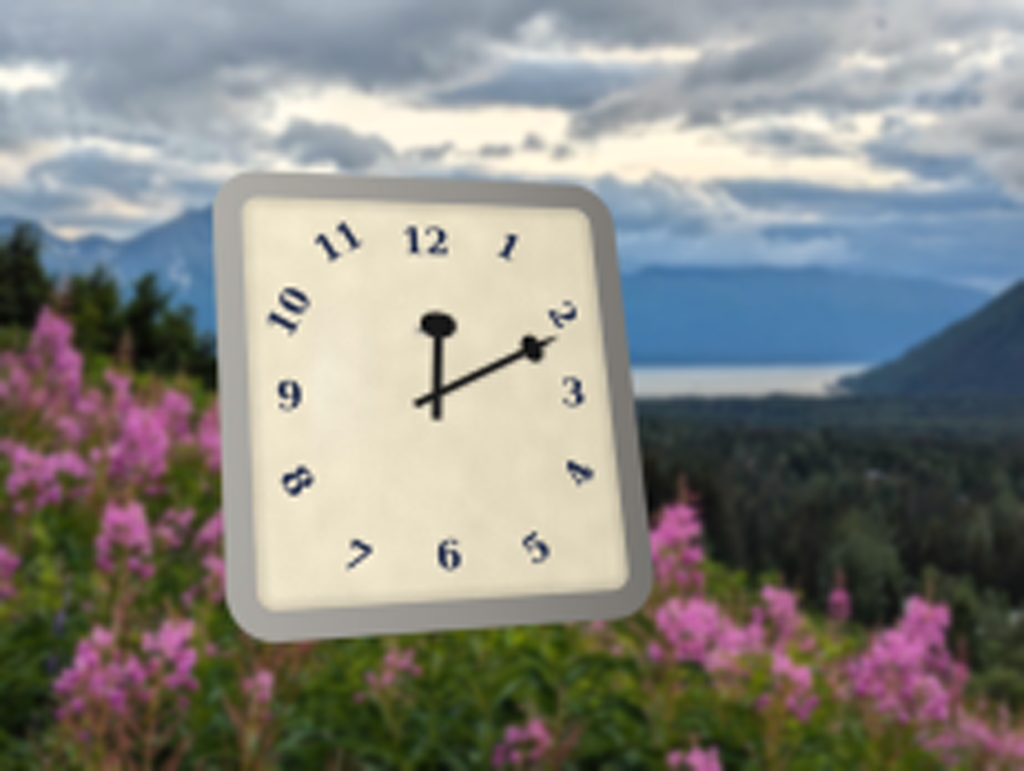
{"hour": 12, "minute": 11}
